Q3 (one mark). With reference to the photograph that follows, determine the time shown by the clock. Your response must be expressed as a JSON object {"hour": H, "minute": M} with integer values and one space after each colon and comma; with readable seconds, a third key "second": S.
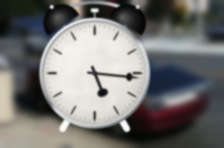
{"hour": 5, "minute": 16}
